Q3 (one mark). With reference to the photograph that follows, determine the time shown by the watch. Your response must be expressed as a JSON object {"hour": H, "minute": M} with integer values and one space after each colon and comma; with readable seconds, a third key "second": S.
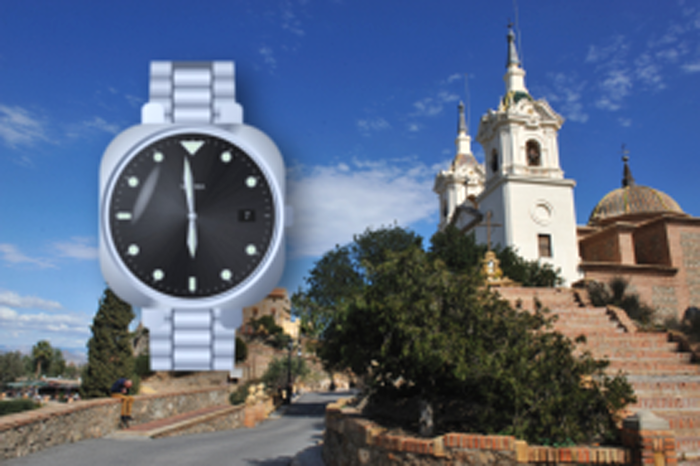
{"hour": 5, "minute": 59}
